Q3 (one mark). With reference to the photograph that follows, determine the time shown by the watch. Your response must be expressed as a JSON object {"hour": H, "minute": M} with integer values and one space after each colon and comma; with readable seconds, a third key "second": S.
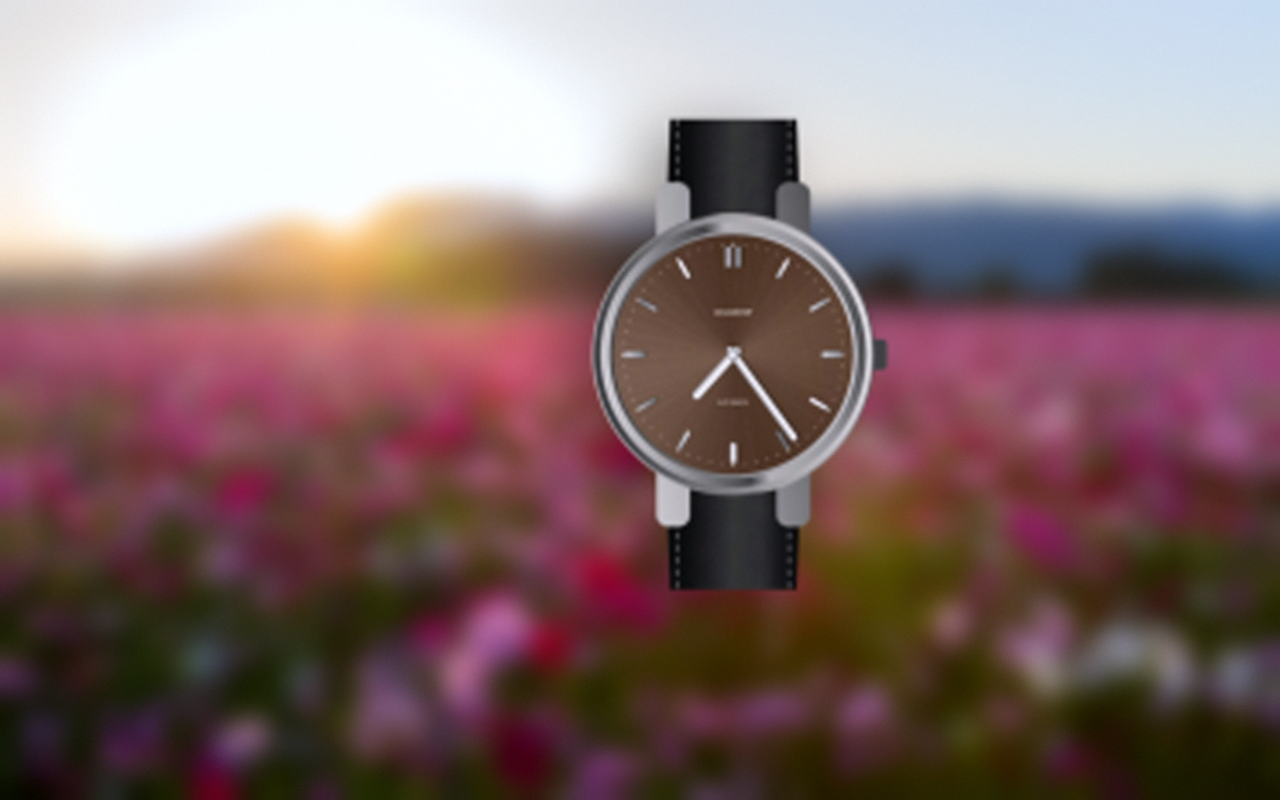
{"hour": 7, "minute": 24}
